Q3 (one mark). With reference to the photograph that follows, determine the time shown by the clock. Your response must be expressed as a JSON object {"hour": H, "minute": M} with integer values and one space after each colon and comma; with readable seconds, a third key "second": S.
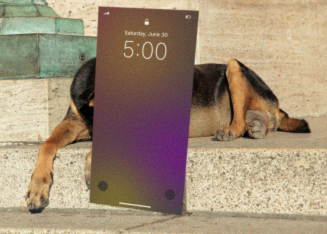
{"hour": 5, "minute": 0}
